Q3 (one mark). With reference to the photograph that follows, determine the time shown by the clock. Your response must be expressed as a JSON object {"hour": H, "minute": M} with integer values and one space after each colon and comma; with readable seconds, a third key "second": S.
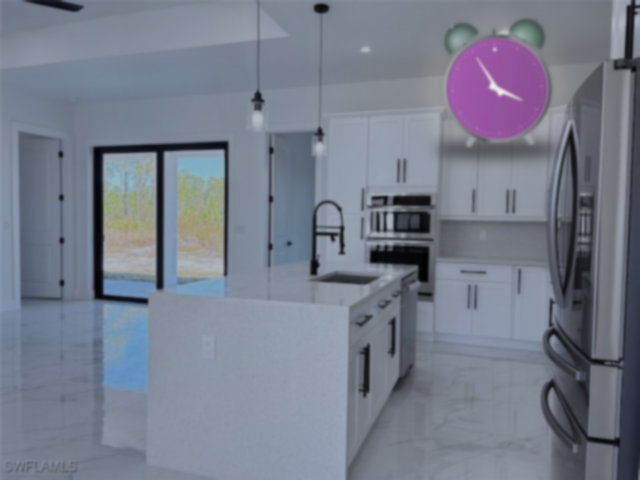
{"hour": 3, "minute": 55}
